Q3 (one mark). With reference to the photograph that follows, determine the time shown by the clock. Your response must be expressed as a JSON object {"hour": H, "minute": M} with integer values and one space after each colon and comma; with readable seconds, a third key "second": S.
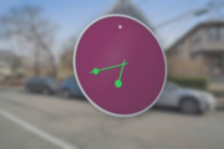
{"hour": 6, "minute": 43}
